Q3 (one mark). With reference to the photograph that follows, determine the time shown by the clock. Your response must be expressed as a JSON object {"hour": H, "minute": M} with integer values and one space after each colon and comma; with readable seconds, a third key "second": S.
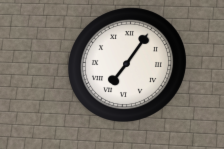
{"hour": 7, "minute": 5}
